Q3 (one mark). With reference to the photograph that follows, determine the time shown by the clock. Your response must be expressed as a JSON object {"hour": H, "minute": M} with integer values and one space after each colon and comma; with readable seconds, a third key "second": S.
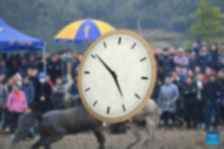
{"hour": 4, "minute": 51}
